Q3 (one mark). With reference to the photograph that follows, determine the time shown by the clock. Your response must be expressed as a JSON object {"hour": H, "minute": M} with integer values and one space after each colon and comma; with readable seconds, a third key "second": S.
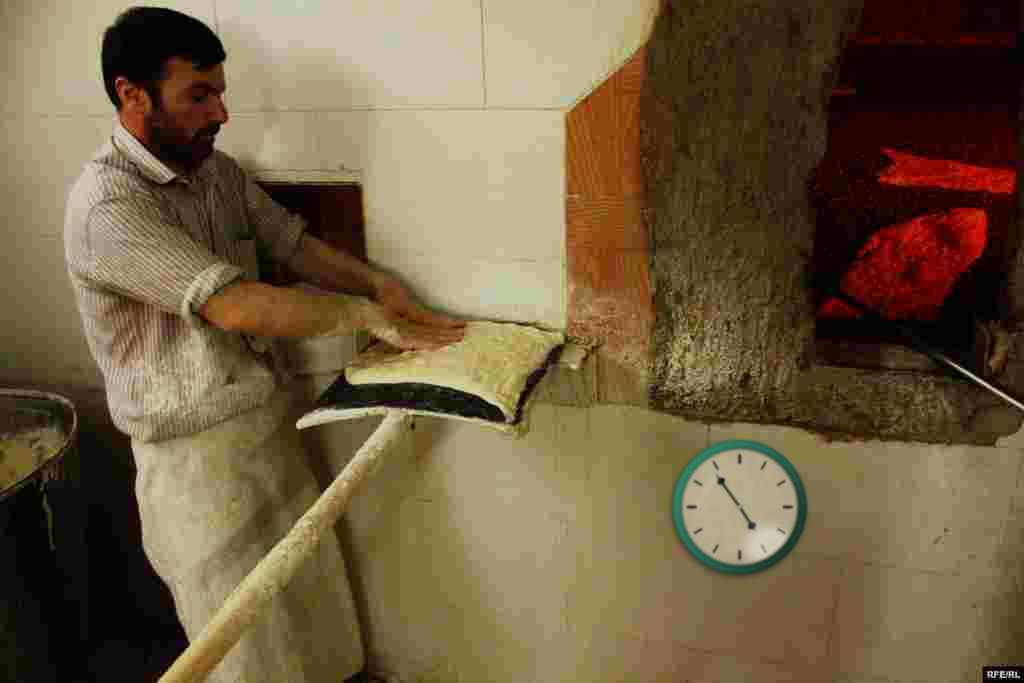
{"hour": 4, "minute": 54}
